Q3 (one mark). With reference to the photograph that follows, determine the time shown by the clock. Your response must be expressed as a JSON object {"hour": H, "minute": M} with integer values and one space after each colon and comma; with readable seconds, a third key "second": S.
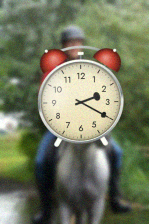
{"hour": 2, "minute": 20}
